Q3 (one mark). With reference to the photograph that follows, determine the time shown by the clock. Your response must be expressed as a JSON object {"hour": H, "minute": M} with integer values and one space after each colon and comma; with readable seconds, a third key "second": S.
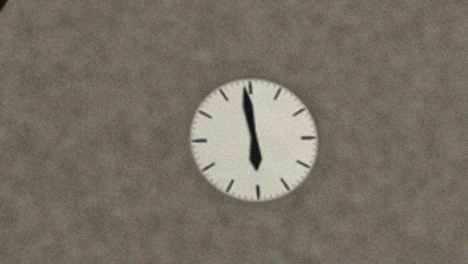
{"hour": 5, "minute": 59}
